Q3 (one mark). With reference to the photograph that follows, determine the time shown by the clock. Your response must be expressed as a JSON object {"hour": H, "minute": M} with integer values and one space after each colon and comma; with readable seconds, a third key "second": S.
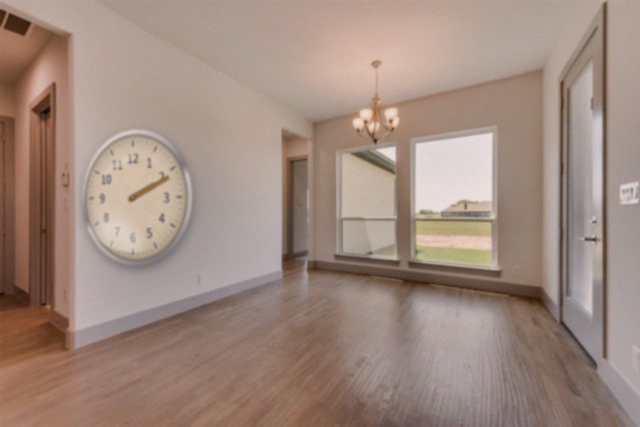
{"hour": 2, "minute": 11}
